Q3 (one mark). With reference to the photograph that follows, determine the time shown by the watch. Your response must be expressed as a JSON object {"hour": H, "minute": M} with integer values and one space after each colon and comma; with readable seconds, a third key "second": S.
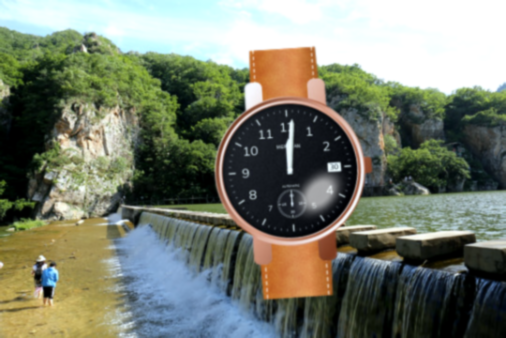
{"hour": 12, "minute": 1}
